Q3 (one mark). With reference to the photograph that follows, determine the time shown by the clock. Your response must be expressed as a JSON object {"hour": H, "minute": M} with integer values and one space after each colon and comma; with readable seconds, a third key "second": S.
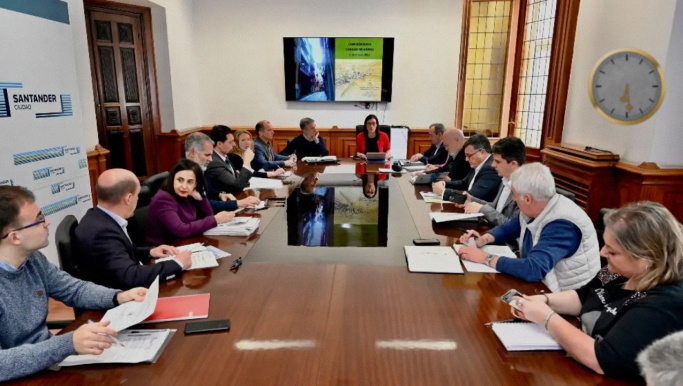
{"hour": 6, "minute": 29}
